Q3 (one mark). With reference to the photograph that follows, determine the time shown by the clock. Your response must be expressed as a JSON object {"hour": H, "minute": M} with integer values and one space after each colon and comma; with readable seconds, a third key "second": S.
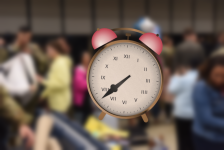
{"hour": 7, "minute": 38}
